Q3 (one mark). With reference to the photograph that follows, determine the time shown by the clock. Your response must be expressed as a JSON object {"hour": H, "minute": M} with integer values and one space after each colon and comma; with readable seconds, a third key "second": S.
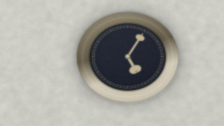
{"hour": 5, "minute": 5}
